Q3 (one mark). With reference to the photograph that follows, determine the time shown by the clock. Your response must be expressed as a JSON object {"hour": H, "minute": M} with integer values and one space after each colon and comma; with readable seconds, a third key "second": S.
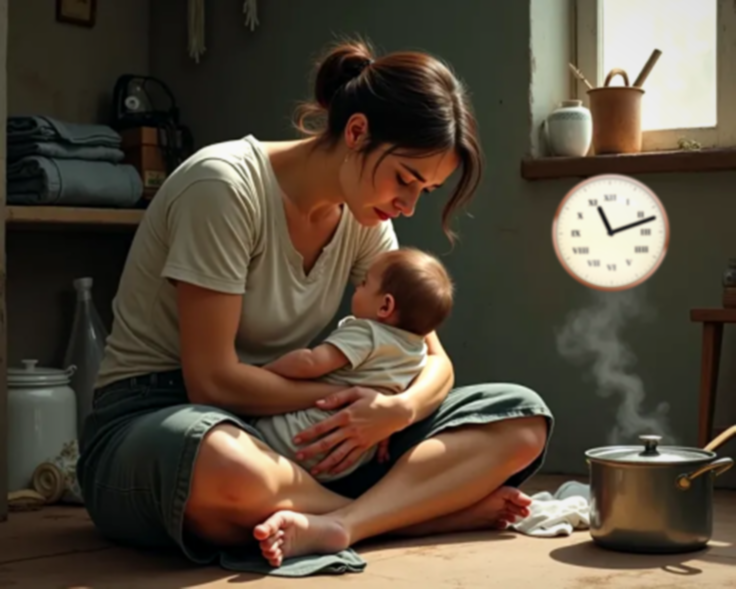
{"hour": 11, "minute": 12}
